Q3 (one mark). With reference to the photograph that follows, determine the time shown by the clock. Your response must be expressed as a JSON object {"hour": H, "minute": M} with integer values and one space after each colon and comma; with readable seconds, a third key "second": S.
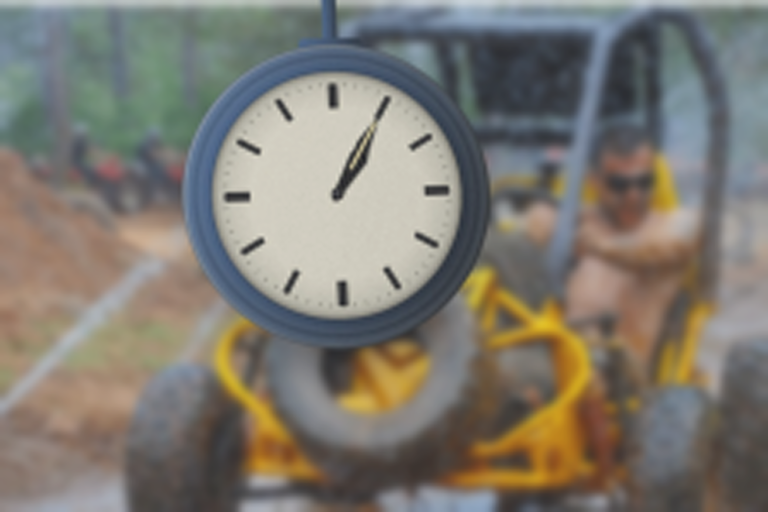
{"hour": 1, "minute": 5}
